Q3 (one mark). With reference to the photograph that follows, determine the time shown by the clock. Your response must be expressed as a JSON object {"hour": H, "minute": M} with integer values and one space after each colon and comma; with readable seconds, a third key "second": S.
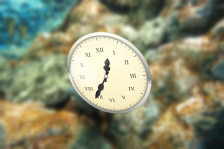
{"hour": 12, "minute": 36}
